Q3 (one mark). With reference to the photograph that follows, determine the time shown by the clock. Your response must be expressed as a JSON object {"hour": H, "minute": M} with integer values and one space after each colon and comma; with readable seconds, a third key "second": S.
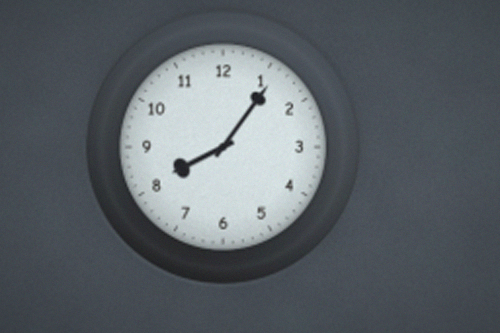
{"hour": 8, "minute": 6}
